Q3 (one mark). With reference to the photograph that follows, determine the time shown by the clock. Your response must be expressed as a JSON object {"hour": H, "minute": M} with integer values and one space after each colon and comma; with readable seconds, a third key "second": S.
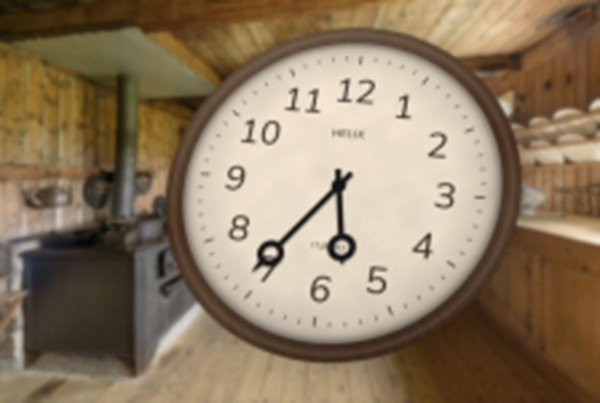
{"hour": 5, "minute": 36}
